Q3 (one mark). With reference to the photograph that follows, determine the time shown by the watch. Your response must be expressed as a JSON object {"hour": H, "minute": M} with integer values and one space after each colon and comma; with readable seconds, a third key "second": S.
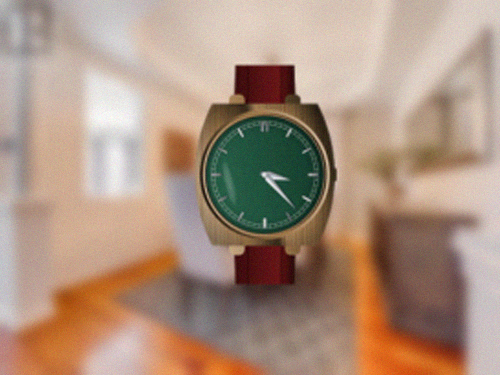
{"hour": 3, "minute": 23}
